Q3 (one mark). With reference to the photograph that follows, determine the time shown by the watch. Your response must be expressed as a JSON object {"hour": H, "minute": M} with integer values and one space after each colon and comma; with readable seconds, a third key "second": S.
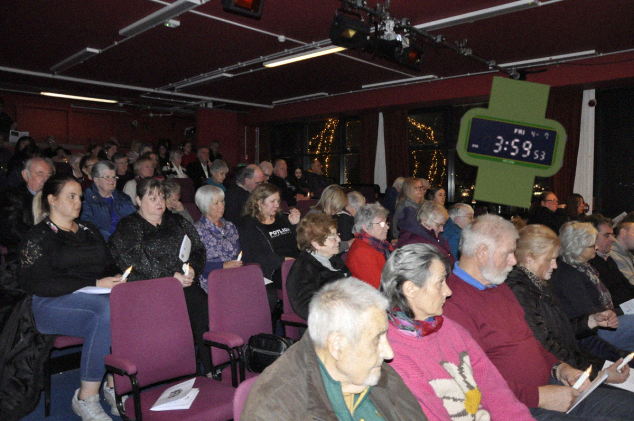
{"hour": 3, "minute": 59}
